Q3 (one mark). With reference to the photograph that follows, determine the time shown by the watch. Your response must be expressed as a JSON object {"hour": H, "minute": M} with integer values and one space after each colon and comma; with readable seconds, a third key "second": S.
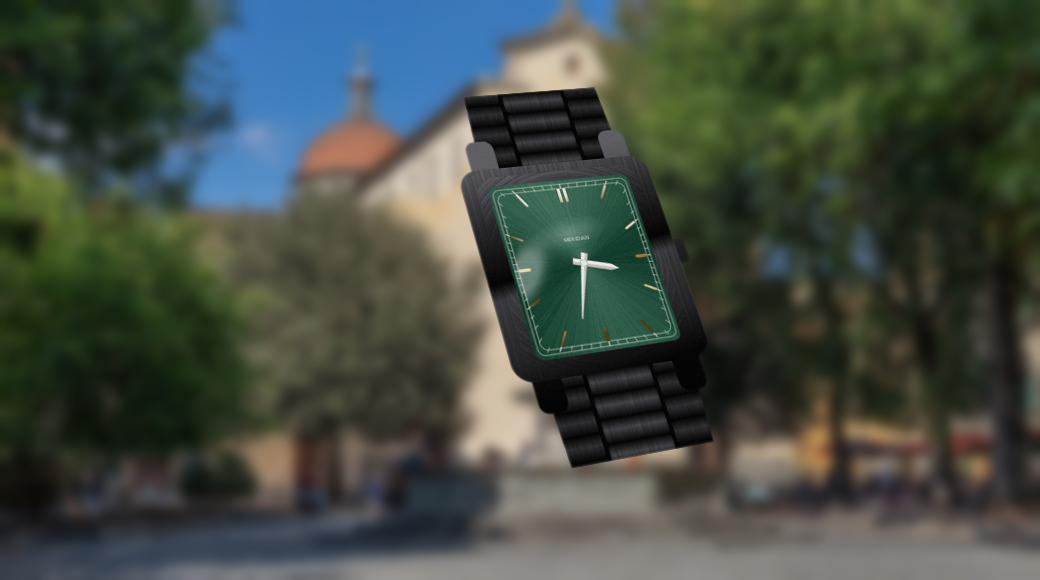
{"hour": 3, "minute": 33}
